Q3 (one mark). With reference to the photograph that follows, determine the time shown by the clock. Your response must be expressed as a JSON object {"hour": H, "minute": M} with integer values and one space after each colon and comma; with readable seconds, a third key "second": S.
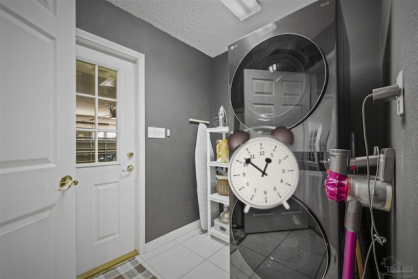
{"hour": 12, "minute": 52}
